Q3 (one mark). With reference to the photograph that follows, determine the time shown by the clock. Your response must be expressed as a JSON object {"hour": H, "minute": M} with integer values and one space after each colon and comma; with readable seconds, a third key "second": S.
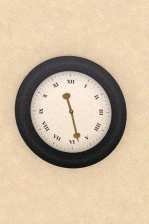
{"hour": 11, "minute": 28}
